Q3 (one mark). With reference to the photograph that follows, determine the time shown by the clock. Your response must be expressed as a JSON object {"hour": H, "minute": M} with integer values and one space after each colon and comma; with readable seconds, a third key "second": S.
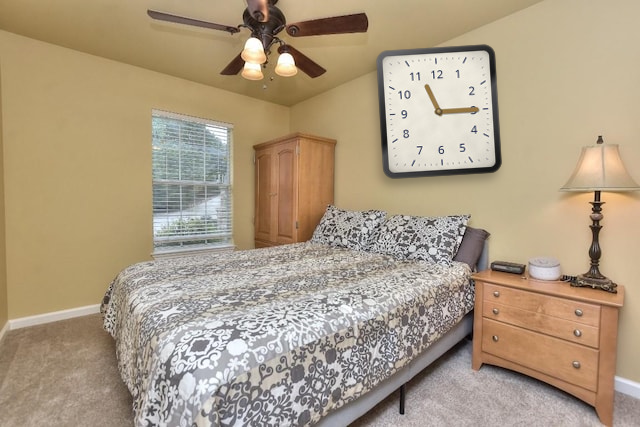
{"hour": 11, "minute": 15}
